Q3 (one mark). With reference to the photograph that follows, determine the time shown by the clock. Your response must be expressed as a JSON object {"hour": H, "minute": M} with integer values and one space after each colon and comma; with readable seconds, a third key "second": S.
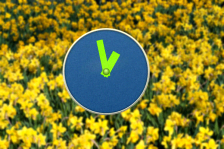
{"hour": 12, "minute": 58}
